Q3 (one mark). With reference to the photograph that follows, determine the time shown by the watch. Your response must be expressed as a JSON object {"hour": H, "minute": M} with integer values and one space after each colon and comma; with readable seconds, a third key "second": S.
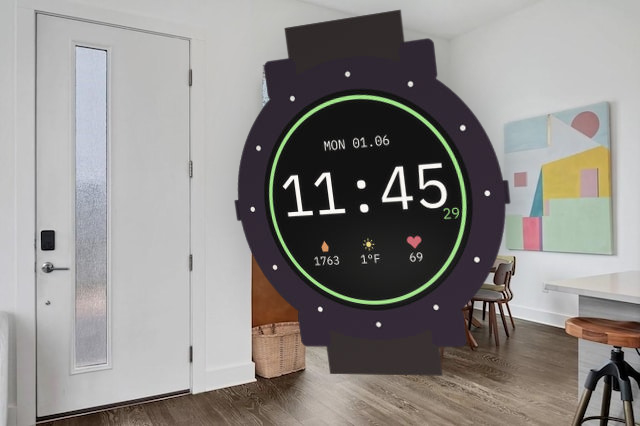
{"hour": 11, "minute": 45, "second": 29}
